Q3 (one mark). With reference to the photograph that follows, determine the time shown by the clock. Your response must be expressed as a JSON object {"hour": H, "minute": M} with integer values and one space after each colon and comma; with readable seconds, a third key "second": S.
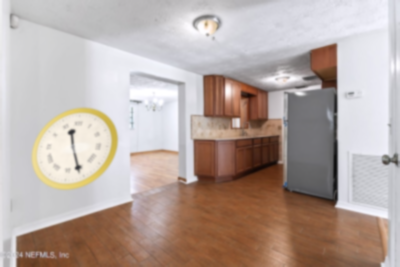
{"hour": 11, "minute": 26}
